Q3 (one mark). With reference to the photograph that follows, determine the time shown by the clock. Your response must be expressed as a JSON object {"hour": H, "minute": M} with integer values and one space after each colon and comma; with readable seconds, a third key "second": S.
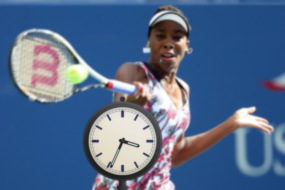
{"hour": 3, "minute": 34}
